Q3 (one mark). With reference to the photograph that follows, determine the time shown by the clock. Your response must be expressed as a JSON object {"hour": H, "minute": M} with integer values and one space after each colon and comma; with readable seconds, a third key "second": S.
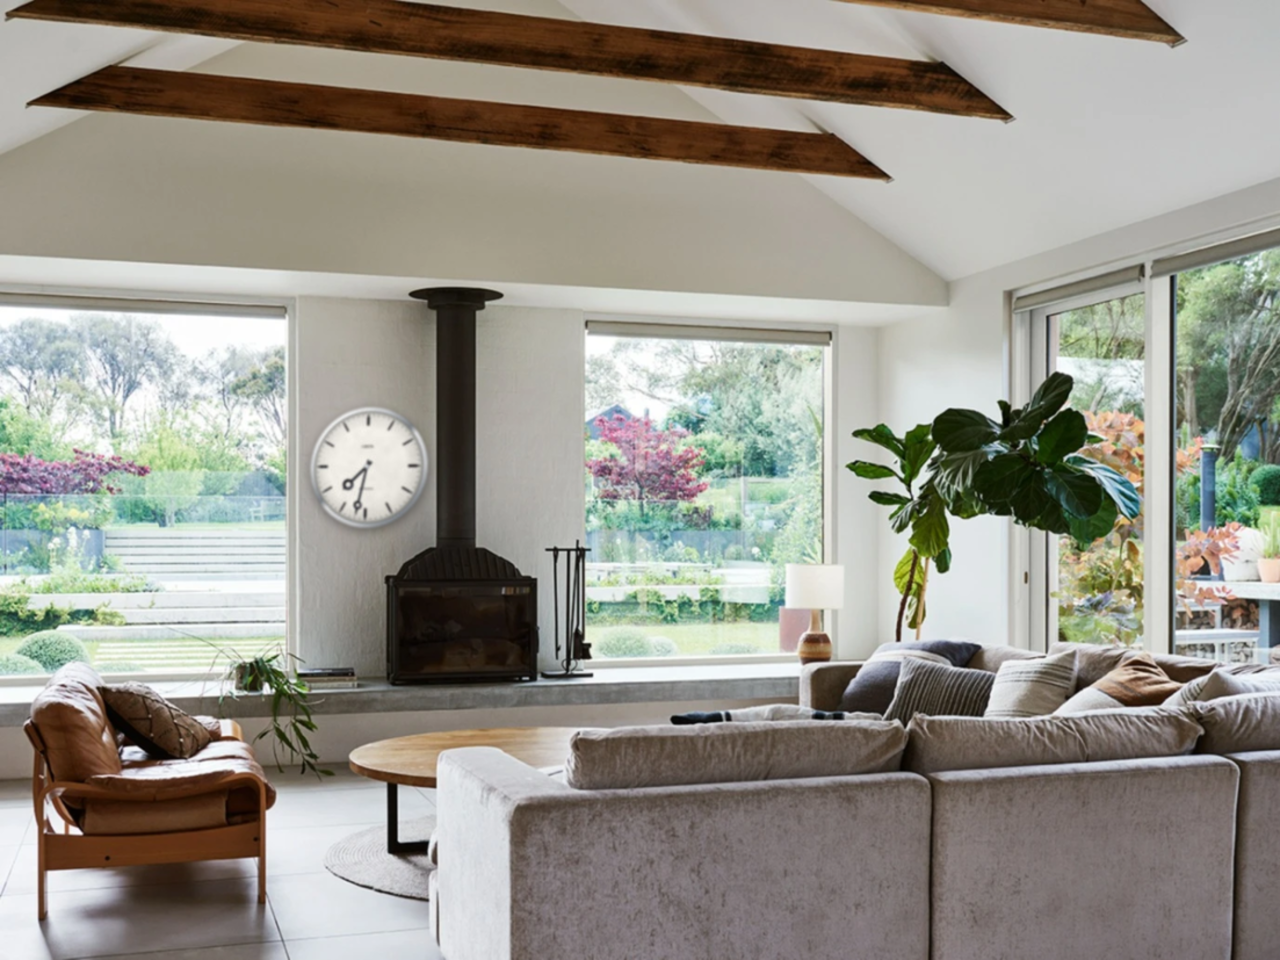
{"hour": 7, "minute": 32}
